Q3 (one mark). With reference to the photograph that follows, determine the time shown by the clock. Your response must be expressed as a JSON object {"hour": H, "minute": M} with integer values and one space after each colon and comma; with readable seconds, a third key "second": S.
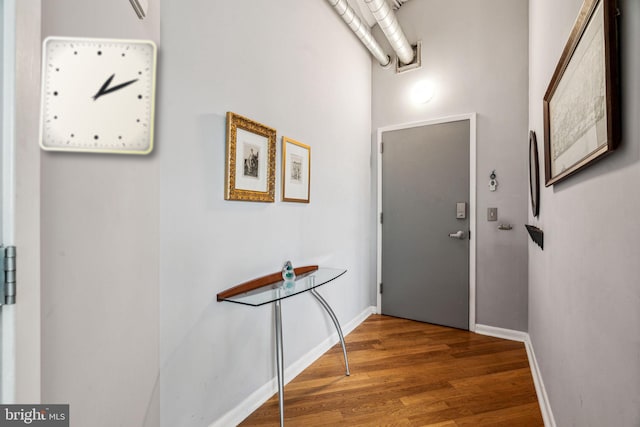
{"hour": 1, "minute": 11}
